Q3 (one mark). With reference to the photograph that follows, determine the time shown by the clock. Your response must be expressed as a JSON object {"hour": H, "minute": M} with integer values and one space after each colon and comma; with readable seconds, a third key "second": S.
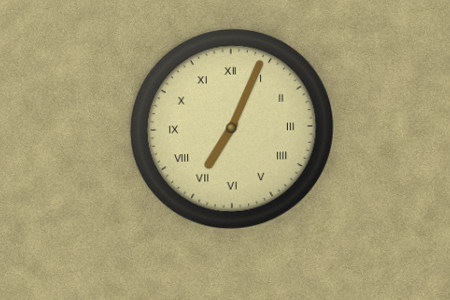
{"hour": 7, "minute": 4}
